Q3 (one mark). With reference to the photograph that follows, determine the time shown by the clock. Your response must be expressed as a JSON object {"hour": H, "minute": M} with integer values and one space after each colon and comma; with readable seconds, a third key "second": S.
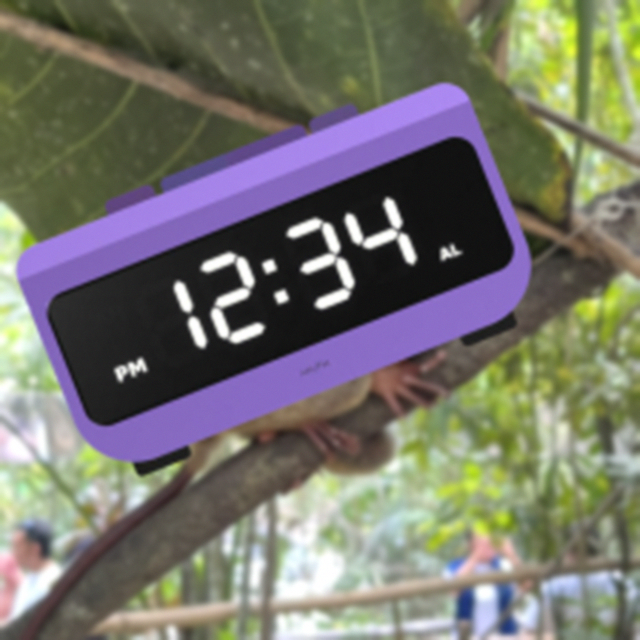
{"hour": 12, "minute": 34}
